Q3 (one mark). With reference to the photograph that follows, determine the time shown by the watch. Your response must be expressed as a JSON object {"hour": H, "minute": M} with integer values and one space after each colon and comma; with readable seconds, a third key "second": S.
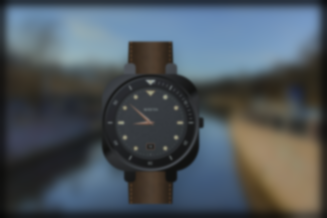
{"hour": 8, "minute": 52}
